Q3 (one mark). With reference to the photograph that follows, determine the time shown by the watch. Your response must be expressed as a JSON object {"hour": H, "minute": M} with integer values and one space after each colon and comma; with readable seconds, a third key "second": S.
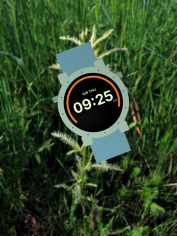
{"hour": 9, "minute": 25}
